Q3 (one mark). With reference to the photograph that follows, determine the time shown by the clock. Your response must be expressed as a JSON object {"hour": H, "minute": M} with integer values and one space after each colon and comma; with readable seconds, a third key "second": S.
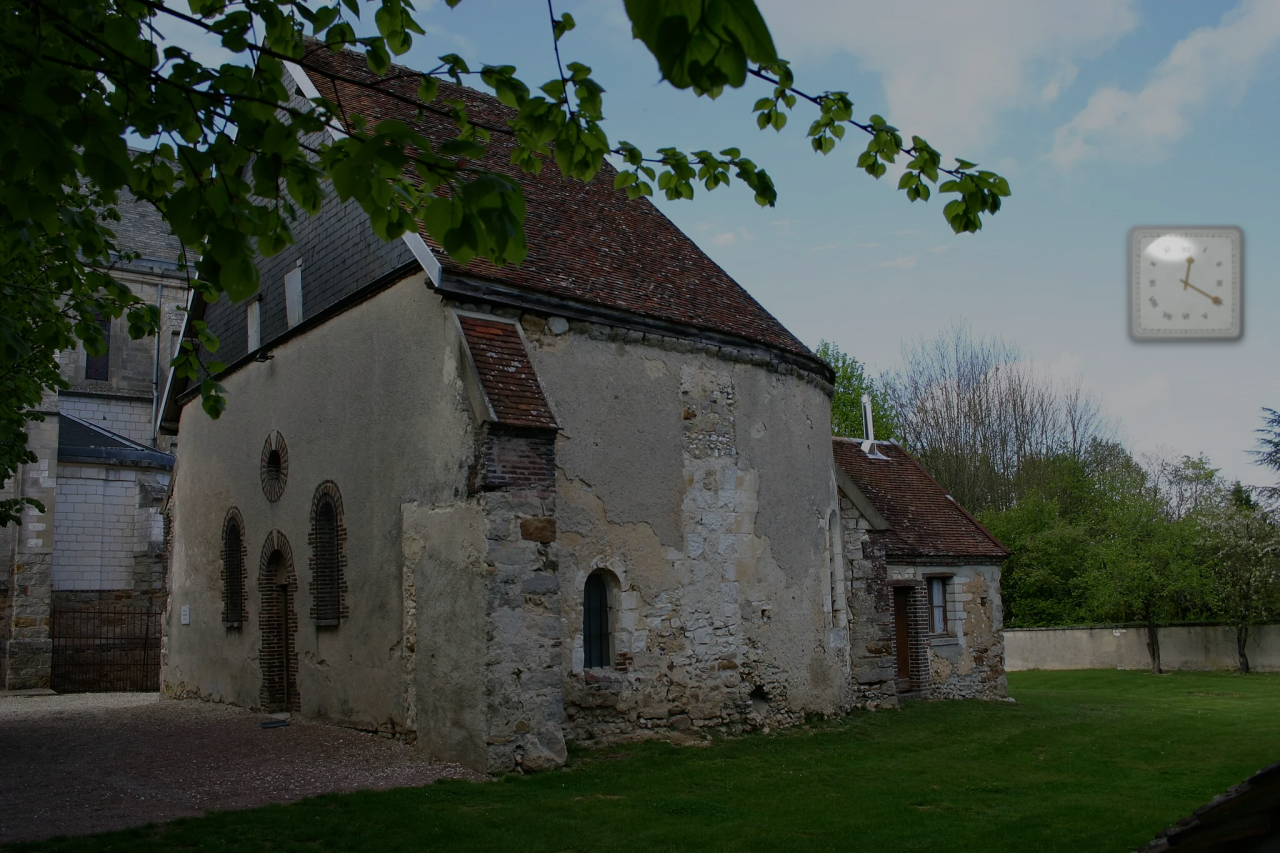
{"hour": 12, "minute": 20}
